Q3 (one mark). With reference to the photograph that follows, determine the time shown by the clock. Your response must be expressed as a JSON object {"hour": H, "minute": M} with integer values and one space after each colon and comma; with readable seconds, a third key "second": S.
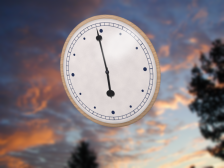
{"hour": 5, "minute": 59}
